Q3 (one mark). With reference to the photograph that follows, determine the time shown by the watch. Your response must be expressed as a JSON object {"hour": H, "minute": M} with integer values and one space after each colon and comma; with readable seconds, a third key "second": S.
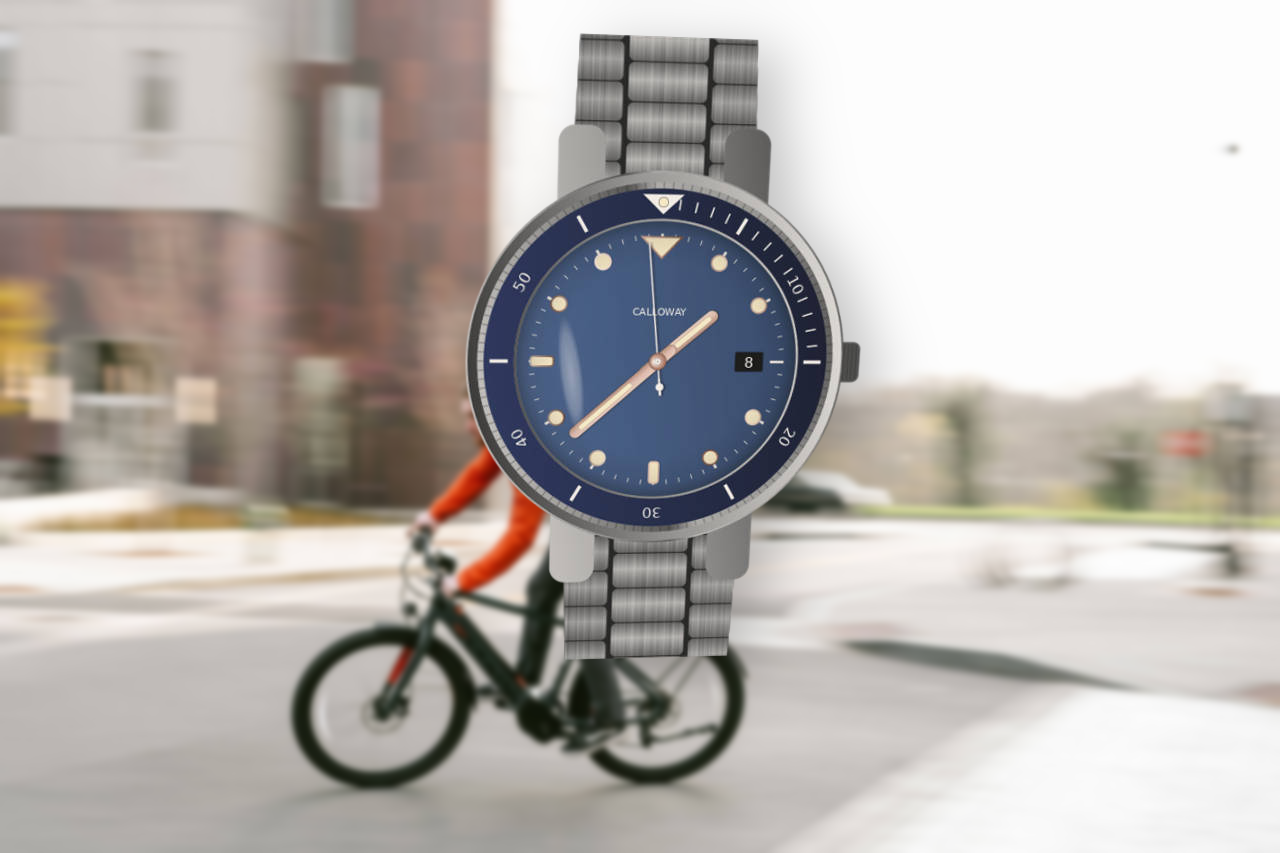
{"hour": 1, "minute": 37, "second": 59}
